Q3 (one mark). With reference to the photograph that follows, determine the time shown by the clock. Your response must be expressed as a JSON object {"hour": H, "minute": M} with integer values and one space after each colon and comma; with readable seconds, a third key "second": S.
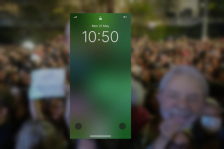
{"hour": 10, "minute": 50}
